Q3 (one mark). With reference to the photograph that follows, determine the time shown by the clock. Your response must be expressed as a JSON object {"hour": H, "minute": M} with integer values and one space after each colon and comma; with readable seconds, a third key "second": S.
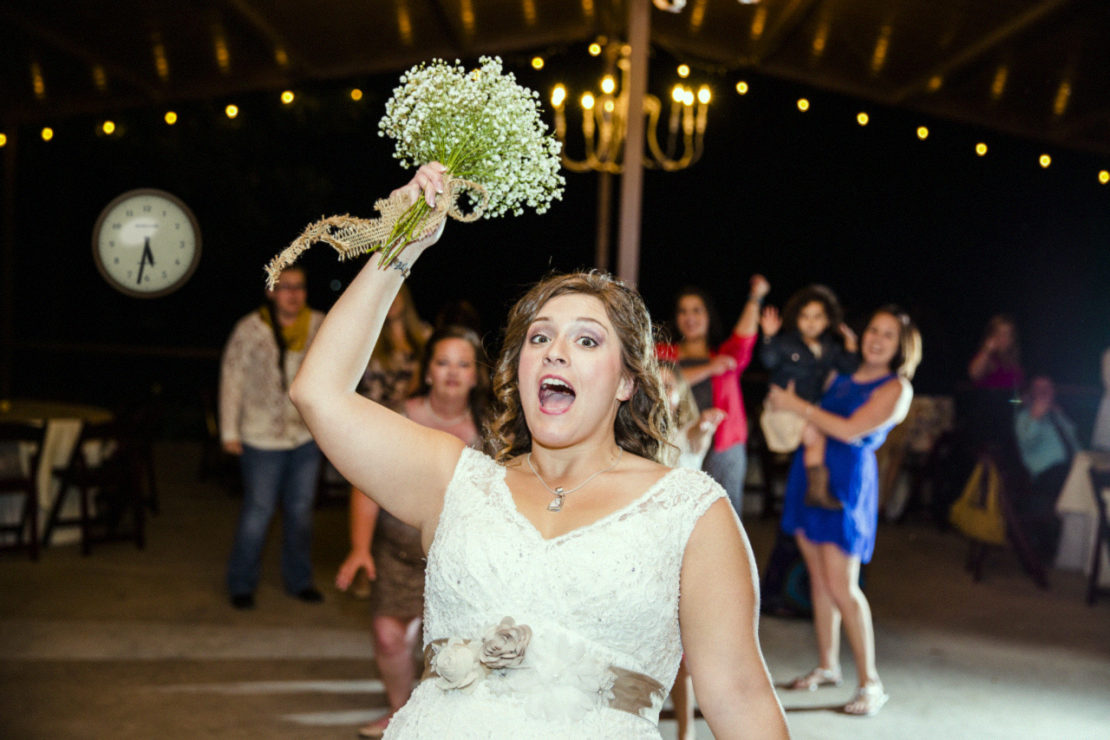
{"hour": 5, "minute": 32}
